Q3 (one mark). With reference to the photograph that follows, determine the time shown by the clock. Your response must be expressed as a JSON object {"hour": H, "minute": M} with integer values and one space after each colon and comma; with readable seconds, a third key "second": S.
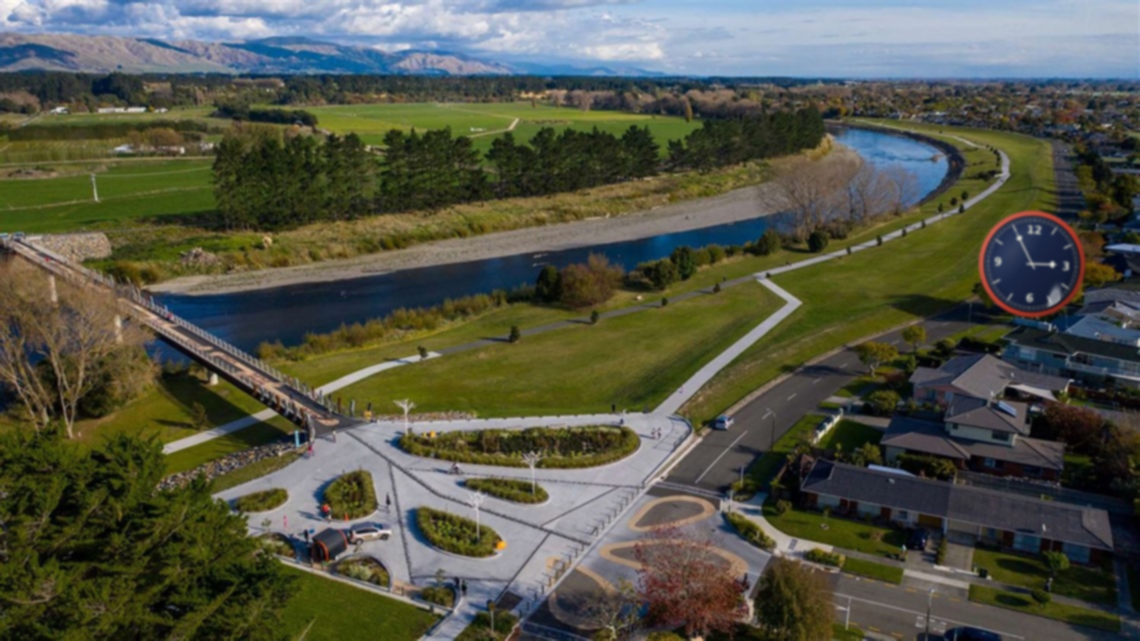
{"hour": 2, "minute": 55}
